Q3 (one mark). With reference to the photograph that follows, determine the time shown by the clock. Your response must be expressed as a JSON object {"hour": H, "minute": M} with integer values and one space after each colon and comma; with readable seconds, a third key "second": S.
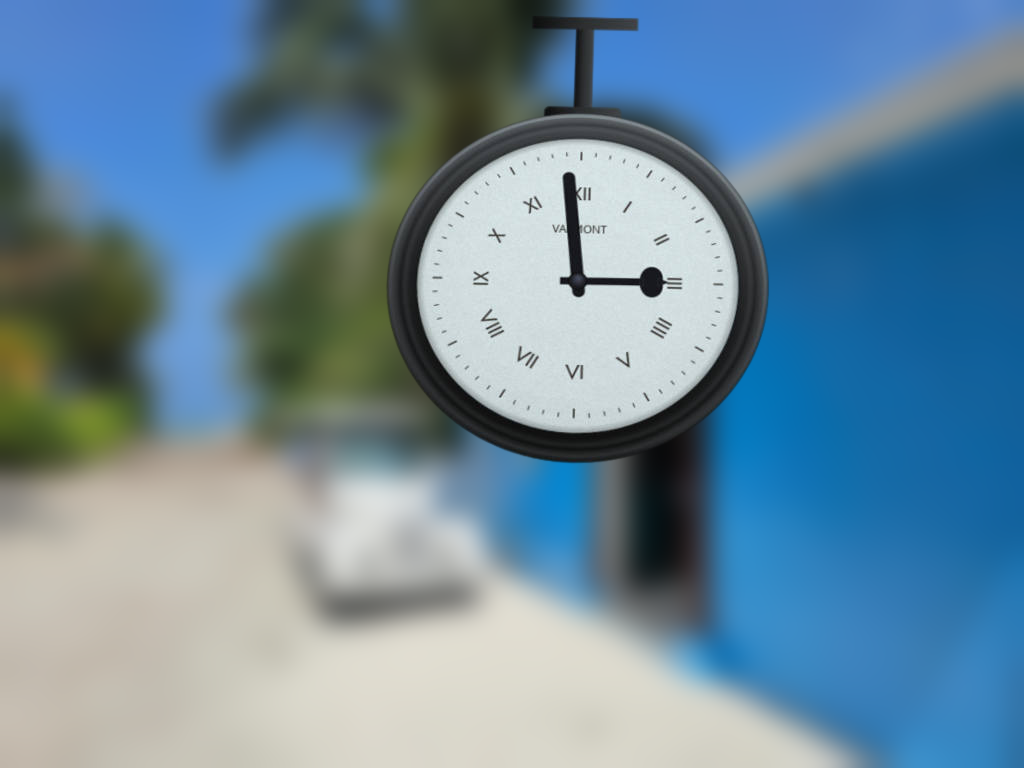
{"hour": 2, "minute": 59}
